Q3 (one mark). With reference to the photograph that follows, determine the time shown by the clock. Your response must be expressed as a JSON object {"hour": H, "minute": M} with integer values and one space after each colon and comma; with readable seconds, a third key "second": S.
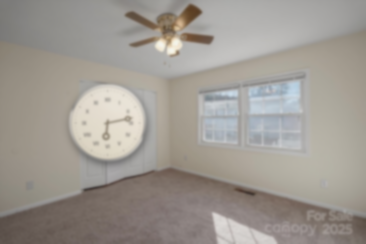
{"hour": 6, "minute": 13}
